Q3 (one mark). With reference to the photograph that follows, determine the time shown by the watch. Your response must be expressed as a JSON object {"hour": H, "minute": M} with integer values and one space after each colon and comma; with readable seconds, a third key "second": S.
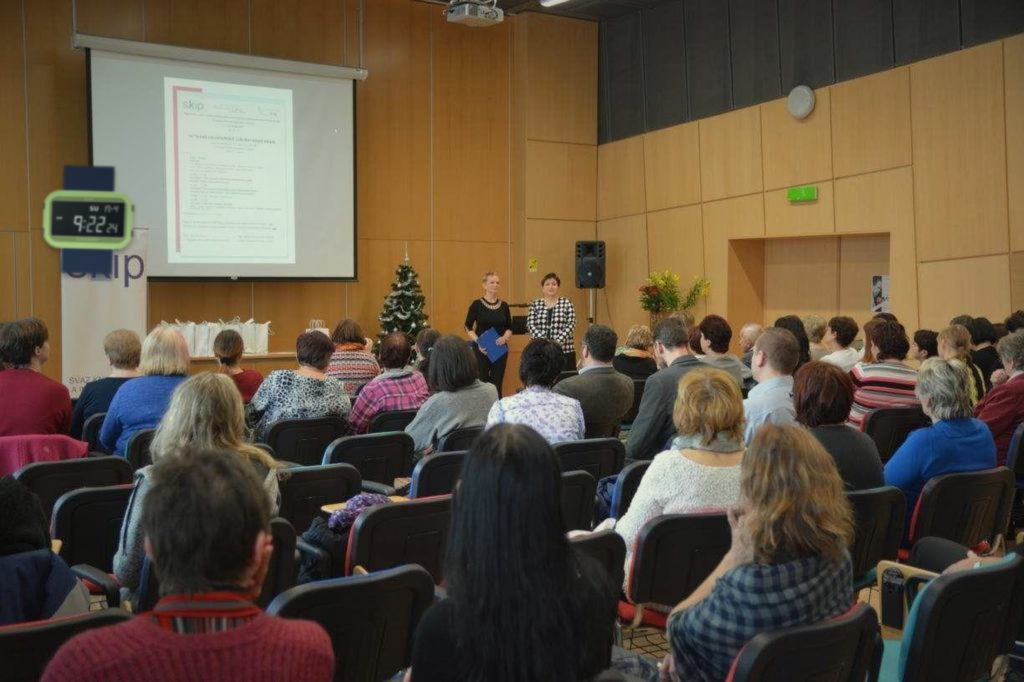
{"hour": 9, "minute": 22}
